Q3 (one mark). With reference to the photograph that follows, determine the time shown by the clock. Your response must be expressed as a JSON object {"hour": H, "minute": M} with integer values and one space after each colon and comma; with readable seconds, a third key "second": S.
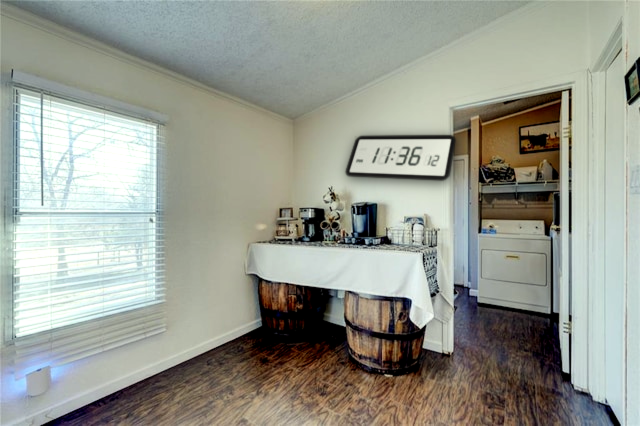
{"hour": 11, "minute": 36, "second": 12}
